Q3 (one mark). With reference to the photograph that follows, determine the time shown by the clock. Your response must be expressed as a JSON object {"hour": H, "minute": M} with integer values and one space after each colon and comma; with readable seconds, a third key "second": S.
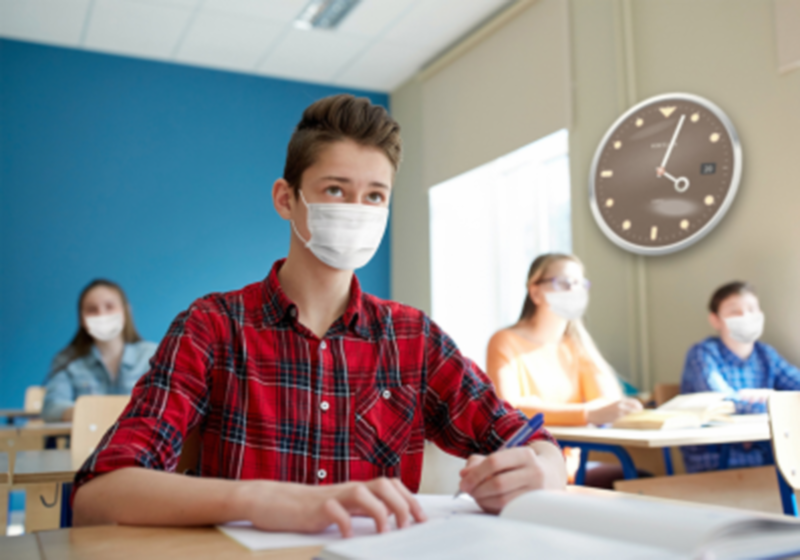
{"hour": 4, "minute": 3}
